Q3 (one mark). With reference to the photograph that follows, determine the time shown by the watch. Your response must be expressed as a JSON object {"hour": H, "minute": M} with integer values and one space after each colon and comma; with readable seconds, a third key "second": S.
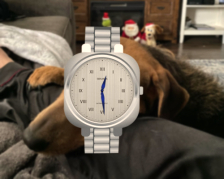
{"hour": 12, "minute": 29}
